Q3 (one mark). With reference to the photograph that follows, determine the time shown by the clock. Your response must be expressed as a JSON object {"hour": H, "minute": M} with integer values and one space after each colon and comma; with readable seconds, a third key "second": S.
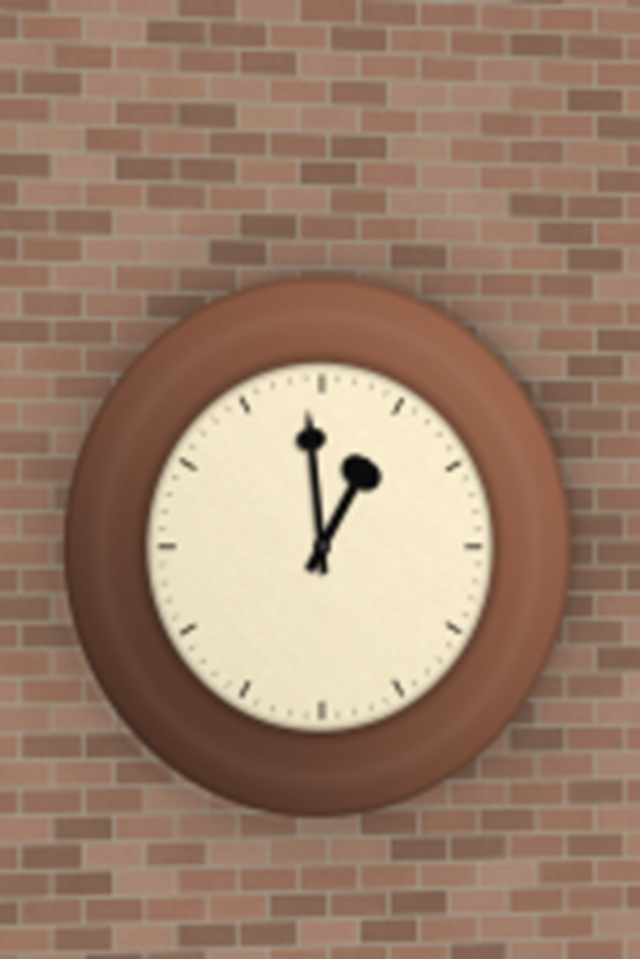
{"hour": 12, "minute": 59}
